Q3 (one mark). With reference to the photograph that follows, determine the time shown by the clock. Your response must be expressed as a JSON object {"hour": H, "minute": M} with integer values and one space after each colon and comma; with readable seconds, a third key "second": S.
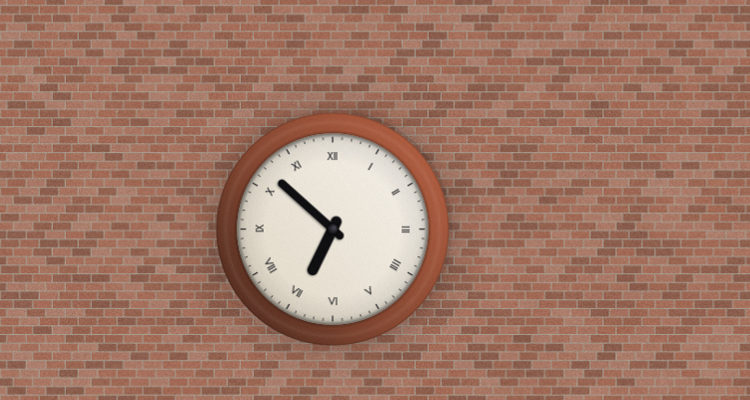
{"hour": 6, "minute": 52}
